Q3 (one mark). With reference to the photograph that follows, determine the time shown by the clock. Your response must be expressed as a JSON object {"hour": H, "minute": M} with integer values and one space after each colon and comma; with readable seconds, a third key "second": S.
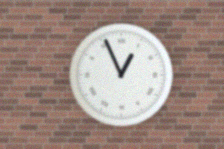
{"hour": 12, "minute": 56}
